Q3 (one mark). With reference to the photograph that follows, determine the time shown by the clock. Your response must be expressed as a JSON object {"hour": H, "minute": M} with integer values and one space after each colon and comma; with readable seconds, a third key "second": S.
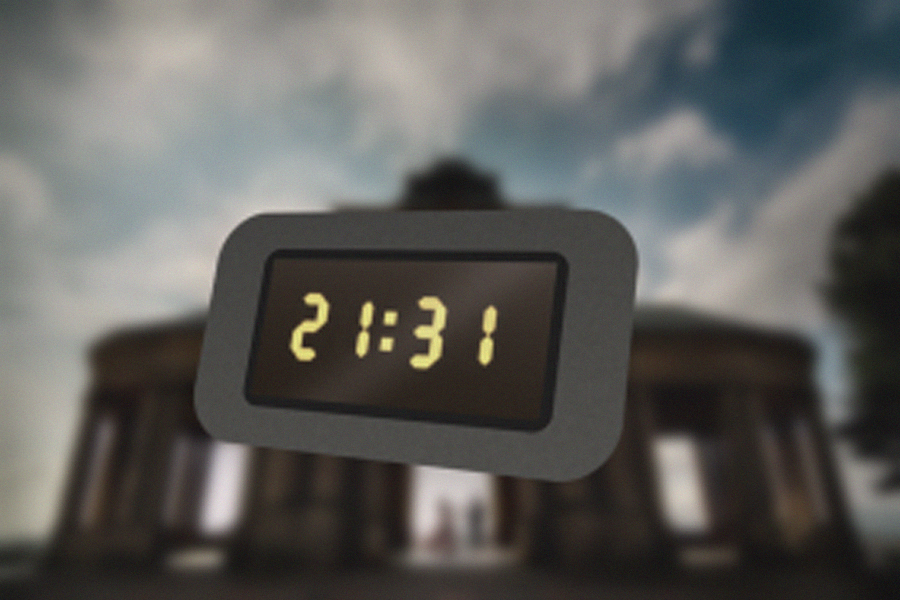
{"hour": 21, "minute": 31}
